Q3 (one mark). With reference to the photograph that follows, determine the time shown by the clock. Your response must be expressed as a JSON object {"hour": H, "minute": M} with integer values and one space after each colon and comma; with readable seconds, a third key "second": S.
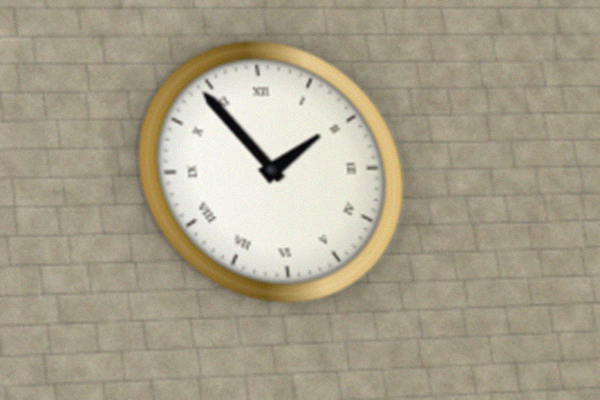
{"hour": 1, "minute": 54}
